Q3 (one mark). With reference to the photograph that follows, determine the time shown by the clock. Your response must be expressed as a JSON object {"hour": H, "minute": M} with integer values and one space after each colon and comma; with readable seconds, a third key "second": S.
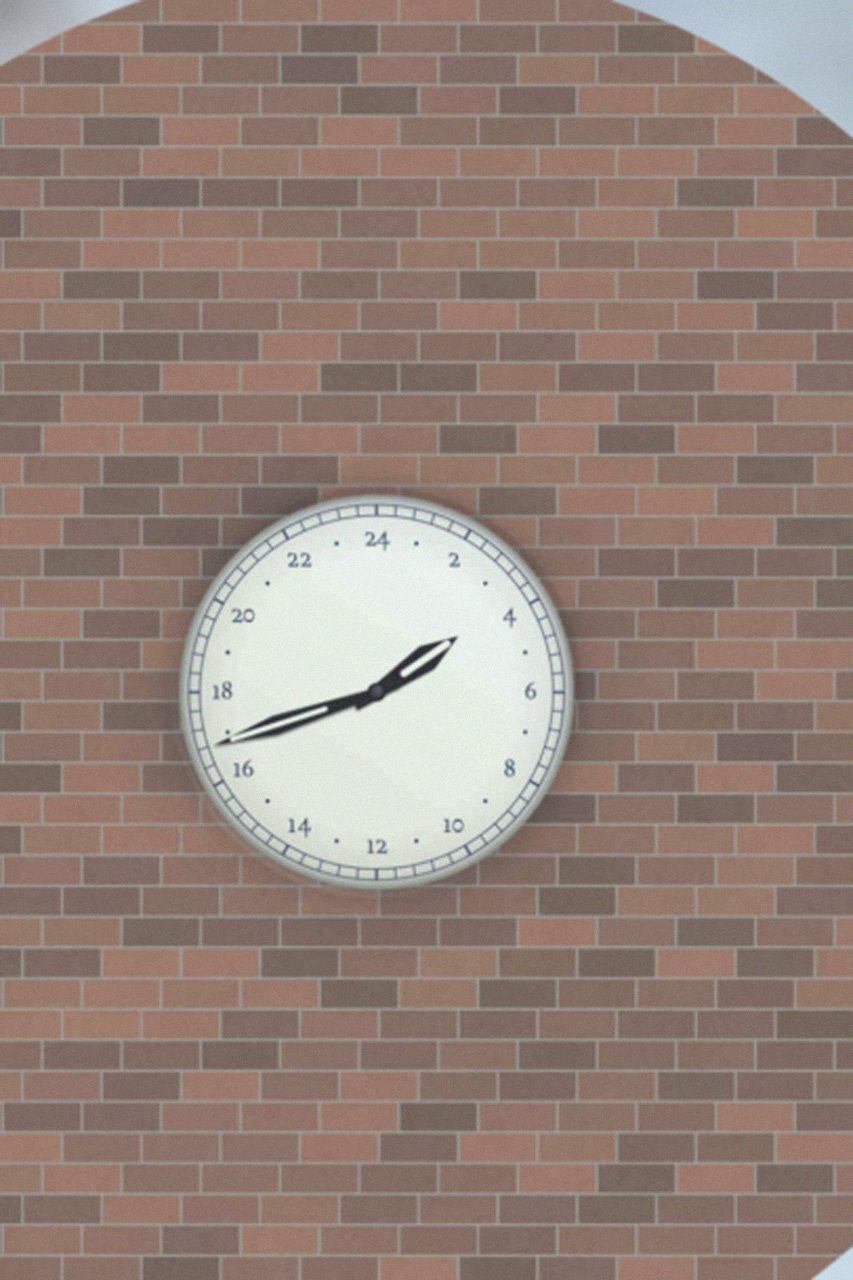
{"hour": 3, "minute": 42}
